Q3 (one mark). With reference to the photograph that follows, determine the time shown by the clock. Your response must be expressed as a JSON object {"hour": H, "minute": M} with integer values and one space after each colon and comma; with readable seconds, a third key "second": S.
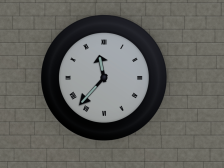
{"hour": 11, "minute": 37}
